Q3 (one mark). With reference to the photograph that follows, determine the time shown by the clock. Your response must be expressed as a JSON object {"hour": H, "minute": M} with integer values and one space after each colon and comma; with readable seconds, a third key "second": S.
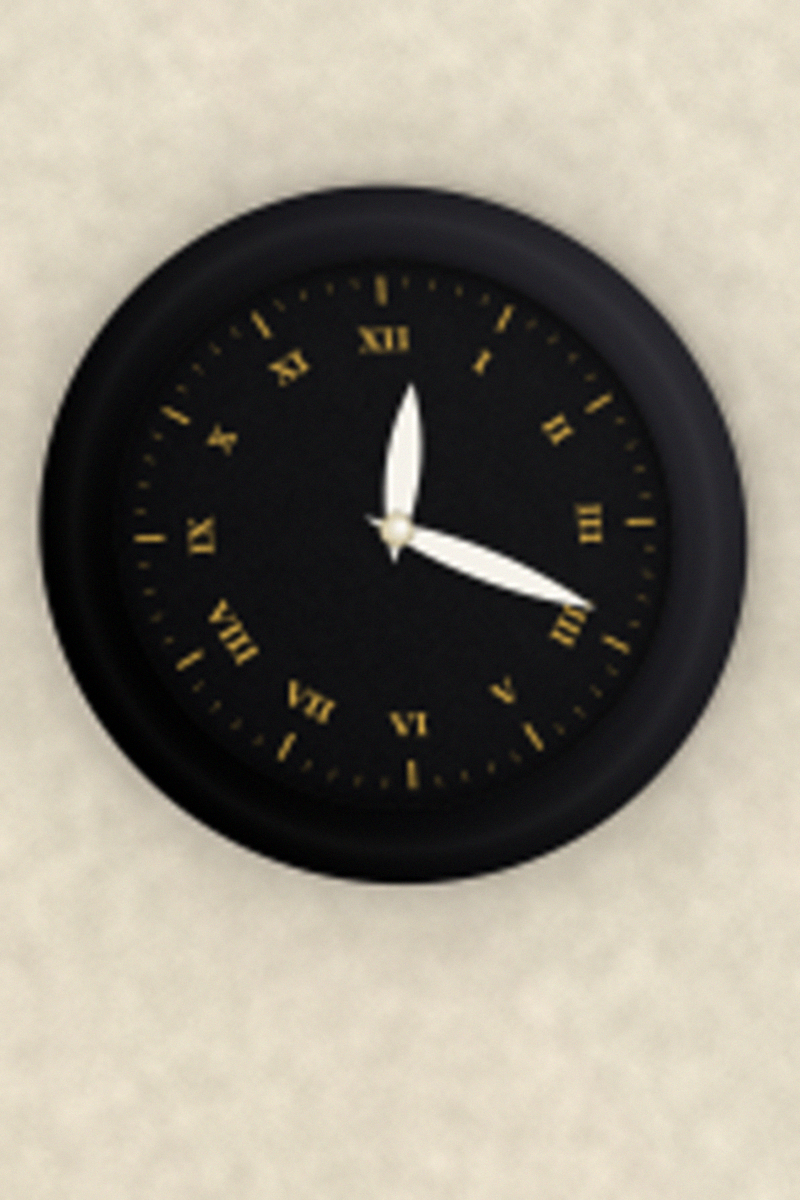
{"hour": 12, "minute": 19}
